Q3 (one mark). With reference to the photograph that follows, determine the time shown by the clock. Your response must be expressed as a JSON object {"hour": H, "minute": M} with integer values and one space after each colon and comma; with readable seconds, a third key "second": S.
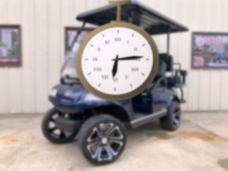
{"hour": 6, "minute": 14}
